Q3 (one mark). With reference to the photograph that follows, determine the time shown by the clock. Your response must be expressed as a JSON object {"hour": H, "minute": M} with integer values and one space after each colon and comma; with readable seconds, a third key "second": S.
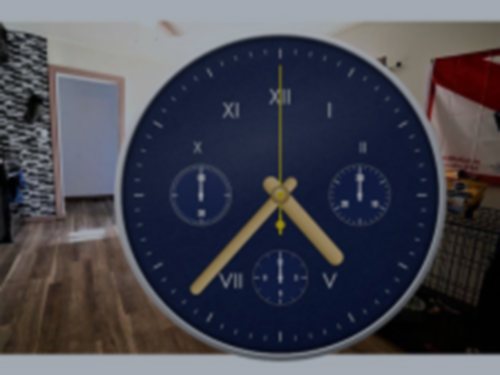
{"hour": 4, "minute": 37}
